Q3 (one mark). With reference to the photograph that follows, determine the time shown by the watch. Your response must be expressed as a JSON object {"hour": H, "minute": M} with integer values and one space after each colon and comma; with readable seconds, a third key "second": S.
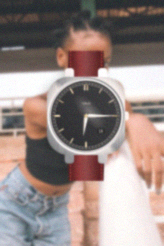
{"hour": 6, "minute": 15}
